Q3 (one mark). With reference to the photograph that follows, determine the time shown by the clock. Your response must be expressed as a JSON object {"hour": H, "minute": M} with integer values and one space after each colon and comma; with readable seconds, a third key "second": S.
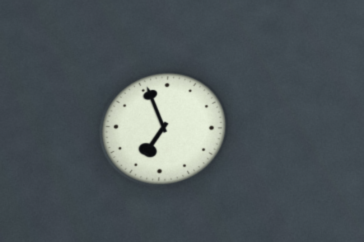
{"hour": 6, "minute": 56}
